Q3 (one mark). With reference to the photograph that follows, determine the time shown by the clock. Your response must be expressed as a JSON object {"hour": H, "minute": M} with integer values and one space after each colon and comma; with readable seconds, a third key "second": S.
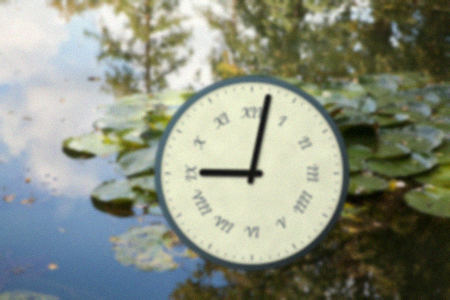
{"hour": 9, "minute": 2}
